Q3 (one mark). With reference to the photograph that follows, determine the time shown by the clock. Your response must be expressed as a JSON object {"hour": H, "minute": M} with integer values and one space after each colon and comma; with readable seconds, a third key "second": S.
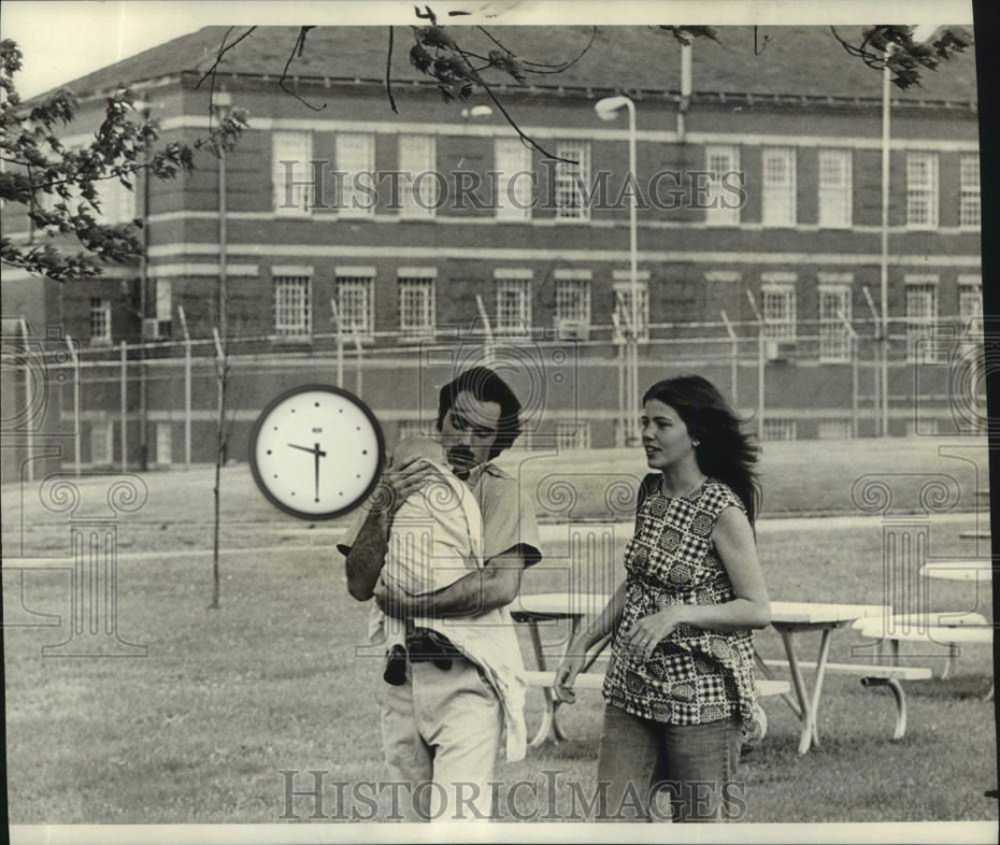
{"hour": 9, "minute": 30}
